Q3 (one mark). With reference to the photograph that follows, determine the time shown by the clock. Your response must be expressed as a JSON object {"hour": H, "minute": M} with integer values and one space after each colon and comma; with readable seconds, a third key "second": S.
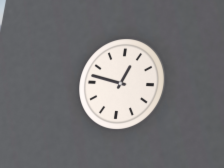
{"hour": 12, "minute": 47}
